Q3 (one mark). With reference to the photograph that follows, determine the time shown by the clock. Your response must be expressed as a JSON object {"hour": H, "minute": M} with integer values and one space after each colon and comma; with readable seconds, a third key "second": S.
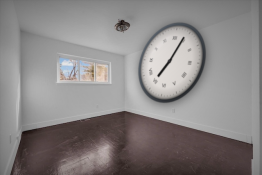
{"hour": 7, "minute": 4}
